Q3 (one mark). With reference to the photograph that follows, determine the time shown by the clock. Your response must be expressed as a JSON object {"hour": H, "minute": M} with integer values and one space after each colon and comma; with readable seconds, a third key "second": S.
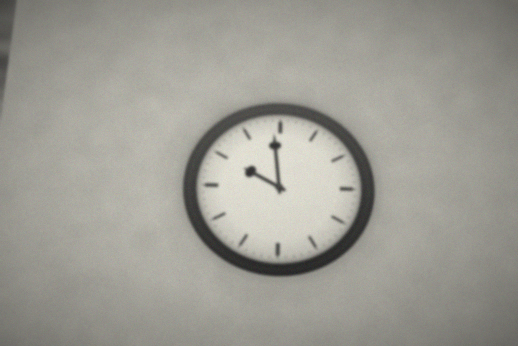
{"hour": 9, "minute": 59}
